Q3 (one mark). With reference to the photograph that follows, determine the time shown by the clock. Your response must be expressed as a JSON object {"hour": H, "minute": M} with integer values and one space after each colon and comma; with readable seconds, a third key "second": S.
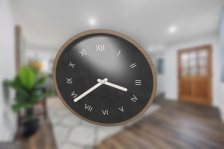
{"hour": 3, "minute": 39}
